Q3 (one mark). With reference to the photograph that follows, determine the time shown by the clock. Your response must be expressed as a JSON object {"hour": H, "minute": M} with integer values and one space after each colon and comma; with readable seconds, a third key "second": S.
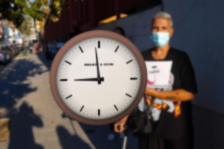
{"hour": 8, "minute": 59}
